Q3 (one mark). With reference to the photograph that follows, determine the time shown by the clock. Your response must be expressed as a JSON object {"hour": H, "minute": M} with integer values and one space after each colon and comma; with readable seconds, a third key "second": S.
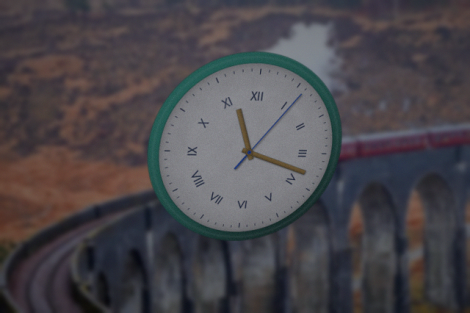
{"hour": 11, "minute": 18, "second": 6}
